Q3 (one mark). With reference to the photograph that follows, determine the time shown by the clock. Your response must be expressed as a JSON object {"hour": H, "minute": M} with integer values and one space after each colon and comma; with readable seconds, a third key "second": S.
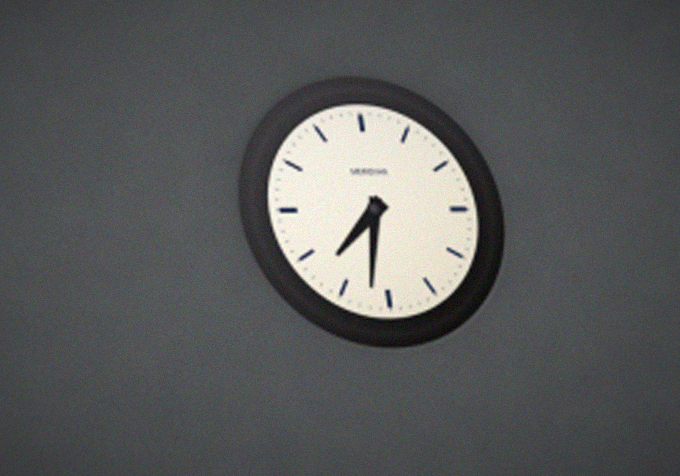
{"hour": 7, "minute": 32}
